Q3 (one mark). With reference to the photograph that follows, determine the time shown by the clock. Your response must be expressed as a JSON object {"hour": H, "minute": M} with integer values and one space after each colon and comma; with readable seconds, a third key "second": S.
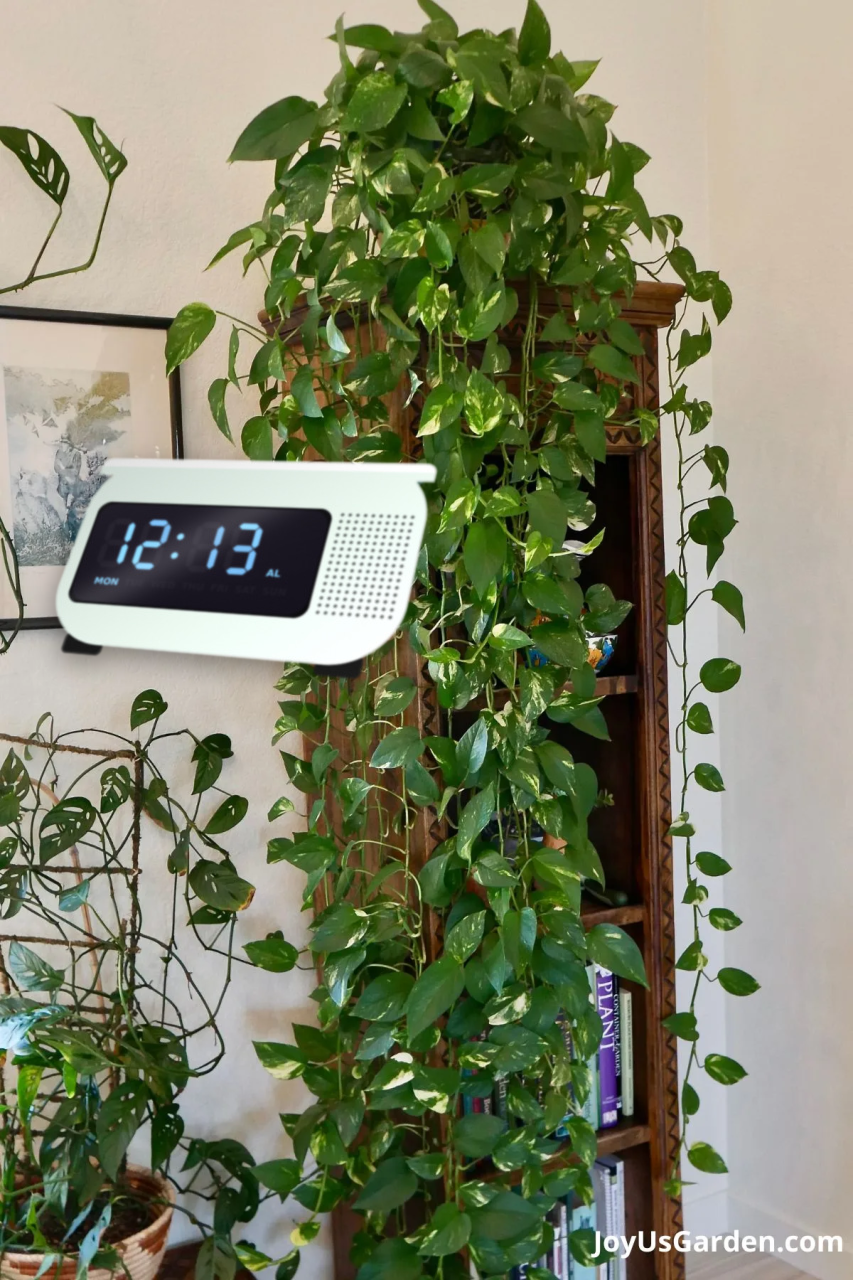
{"hour": 12, "minute": 13}
